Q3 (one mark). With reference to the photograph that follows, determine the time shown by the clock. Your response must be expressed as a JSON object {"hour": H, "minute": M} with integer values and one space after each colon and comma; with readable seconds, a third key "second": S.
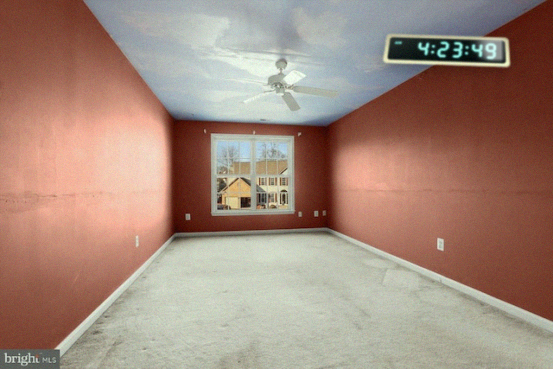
{"hour": 4, "minute": 23, "second": 49}
